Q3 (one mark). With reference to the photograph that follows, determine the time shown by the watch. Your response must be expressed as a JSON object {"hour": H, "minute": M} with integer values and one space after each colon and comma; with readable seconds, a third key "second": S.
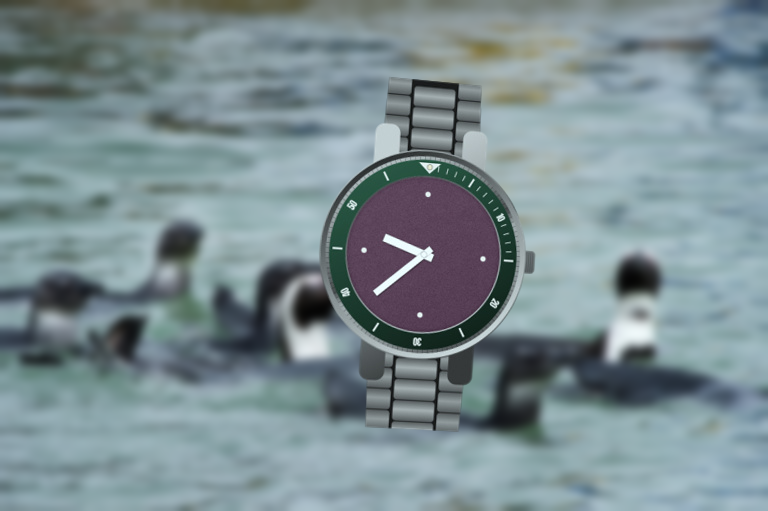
{"hour": 9, "minute": 38}
